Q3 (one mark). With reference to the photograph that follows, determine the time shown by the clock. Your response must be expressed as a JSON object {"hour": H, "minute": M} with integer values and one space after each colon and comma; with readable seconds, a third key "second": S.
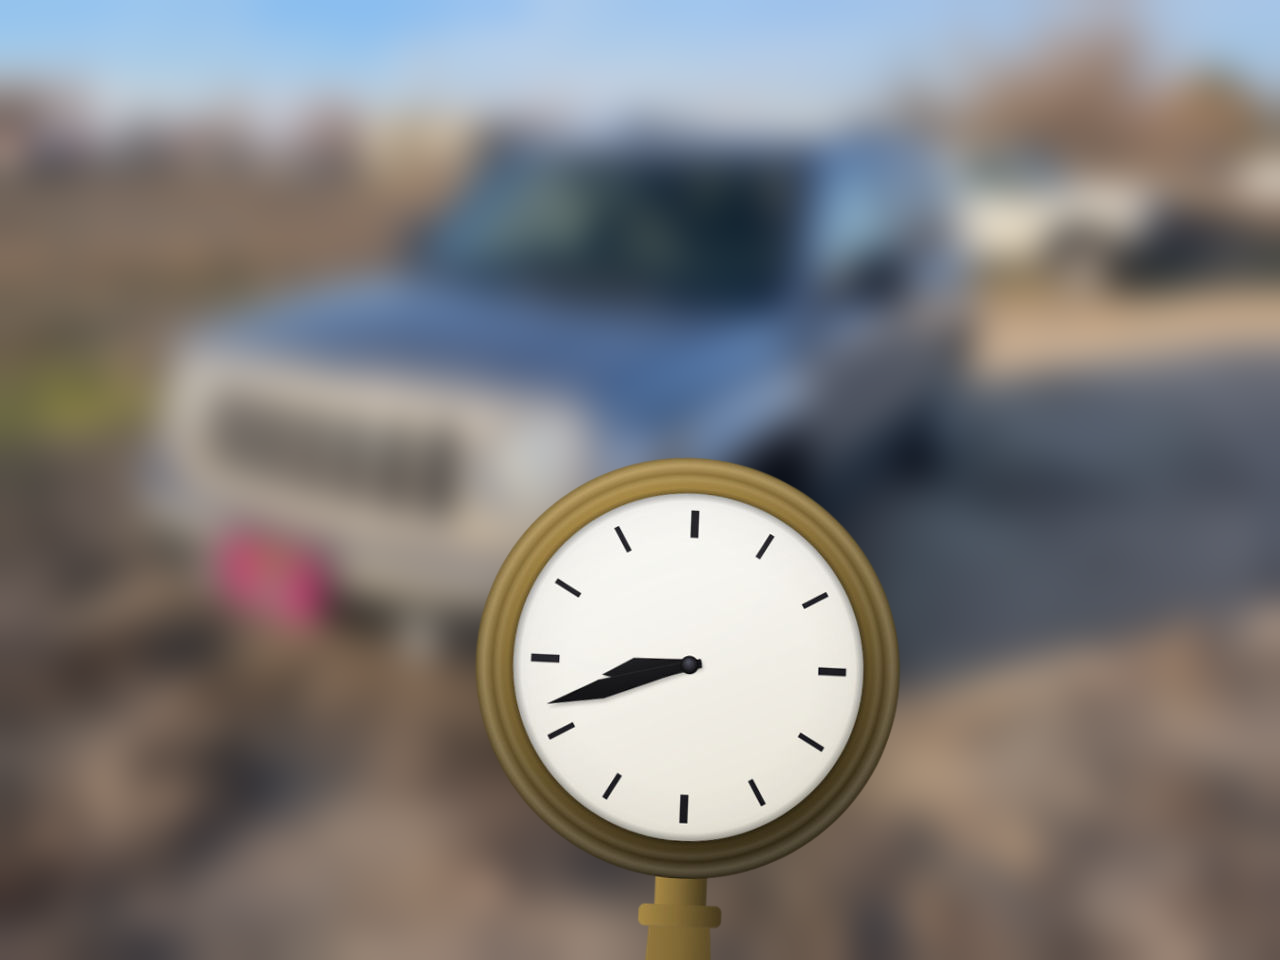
{"hour": 8, "minute": 42}
